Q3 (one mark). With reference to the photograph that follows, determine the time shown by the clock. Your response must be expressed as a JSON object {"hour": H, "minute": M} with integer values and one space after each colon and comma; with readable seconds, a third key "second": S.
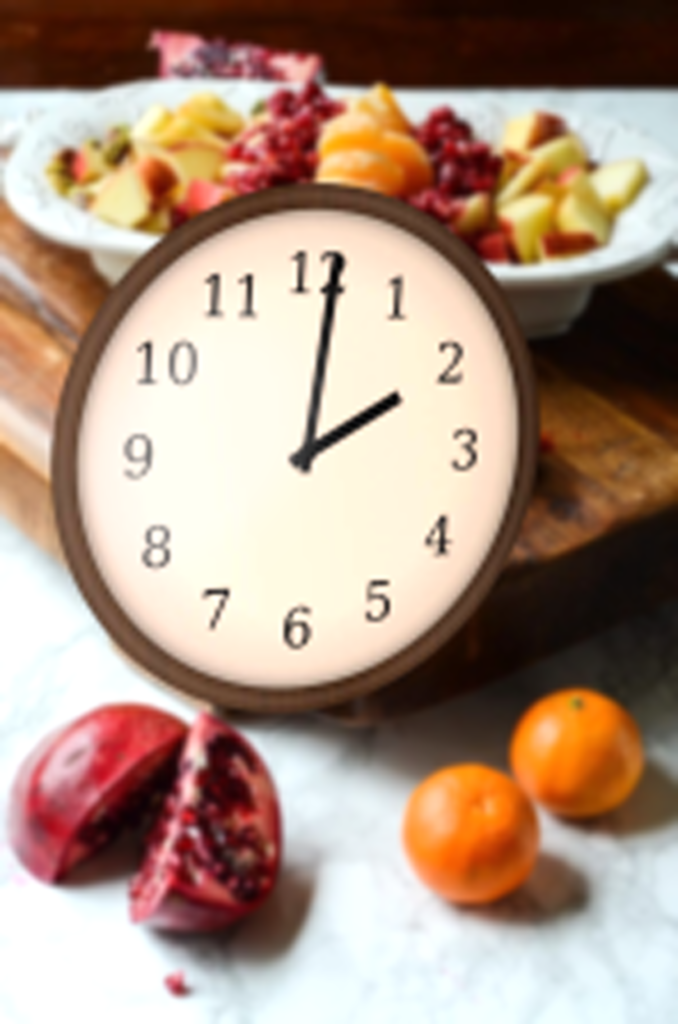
{"hour": 2, "minute": 1}
